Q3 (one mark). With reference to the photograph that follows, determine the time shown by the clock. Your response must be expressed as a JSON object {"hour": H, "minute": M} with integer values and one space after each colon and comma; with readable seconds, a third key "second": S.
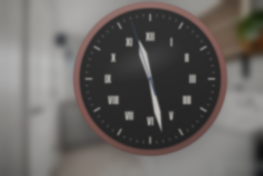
{"hour": 11, "minute": 27, "second": 57}
